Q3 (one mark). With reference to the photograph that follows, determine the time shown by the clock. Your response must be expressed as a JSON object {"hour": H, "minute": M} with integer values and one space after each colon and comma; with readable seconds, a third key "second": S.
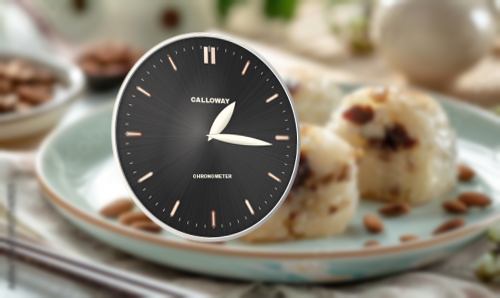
{"hour": 1, "minute": 16}
